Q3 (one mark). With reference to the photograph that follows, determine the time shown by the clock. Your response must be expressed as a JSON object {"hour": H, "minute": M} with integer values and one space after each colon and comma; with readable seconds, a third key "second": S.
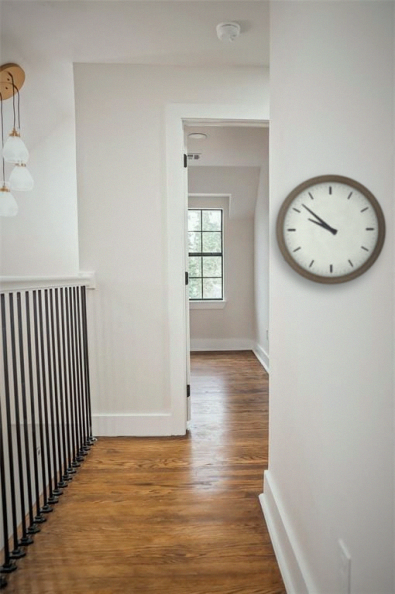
{"hour": 9, "minute": 52}
